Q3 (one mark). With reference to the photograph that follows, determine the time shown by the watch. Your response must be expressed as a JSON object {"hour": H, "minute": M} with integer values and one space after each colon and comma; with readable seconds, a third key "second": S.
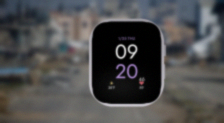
{"hour": 9, "minute": 20}
